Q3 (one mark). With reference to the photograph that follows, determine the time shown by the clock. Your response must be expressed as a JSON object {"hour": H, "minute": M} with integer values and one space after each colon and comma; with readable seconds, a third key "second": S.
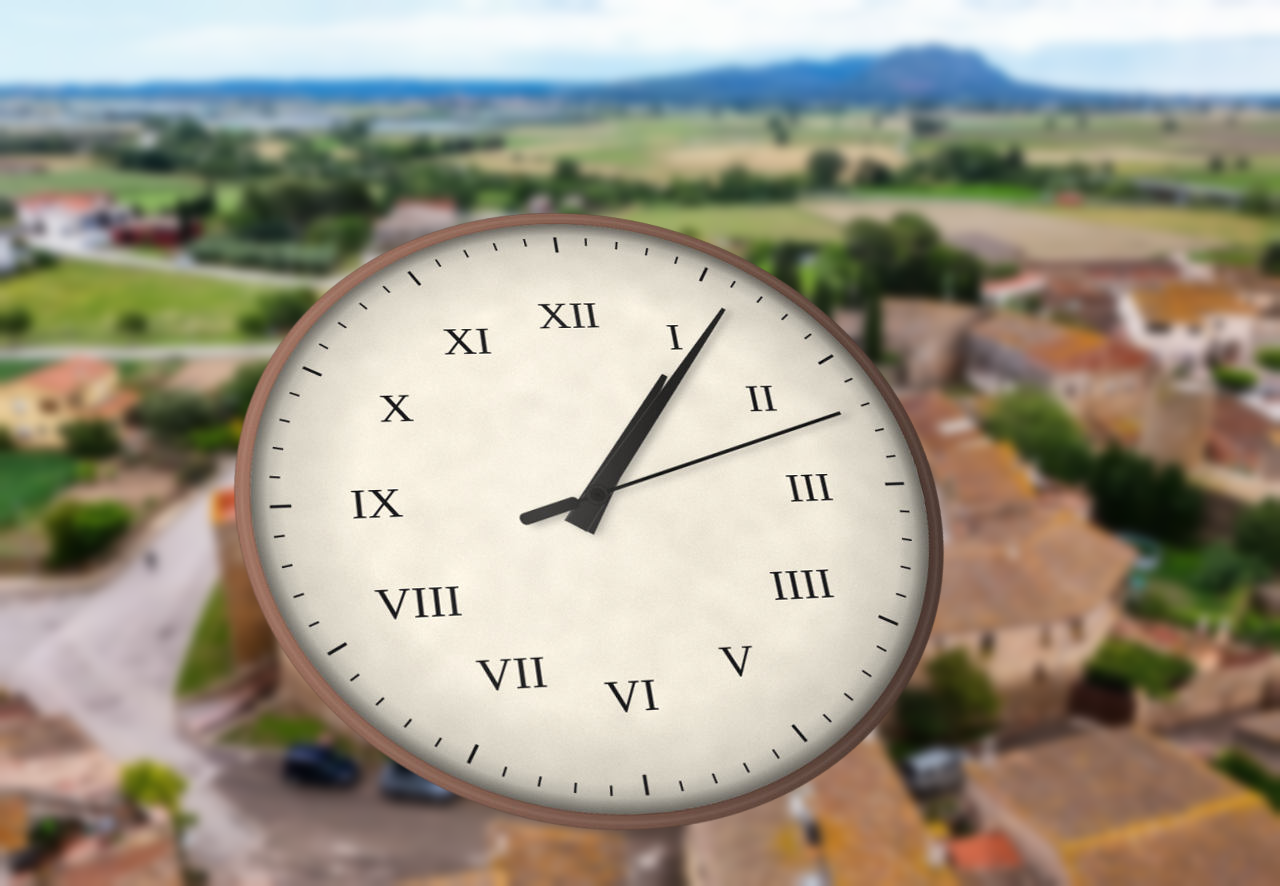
{"hour": 1, "minute": 6, "second": 12}
